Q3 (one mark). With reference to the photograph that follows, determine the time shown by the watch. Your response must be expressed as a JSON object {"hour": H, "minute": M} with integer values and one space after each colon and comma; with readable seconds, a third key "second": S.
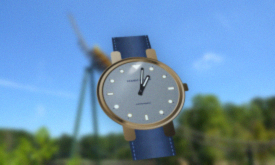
{"hour": 1, "minute": 2}
